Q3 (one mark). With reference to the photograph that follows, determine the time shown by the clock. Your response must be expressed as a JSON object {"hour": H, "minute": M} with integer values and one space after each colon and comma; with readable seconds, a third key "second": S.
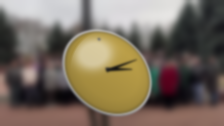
{"hour": 3, "minute": 13}
